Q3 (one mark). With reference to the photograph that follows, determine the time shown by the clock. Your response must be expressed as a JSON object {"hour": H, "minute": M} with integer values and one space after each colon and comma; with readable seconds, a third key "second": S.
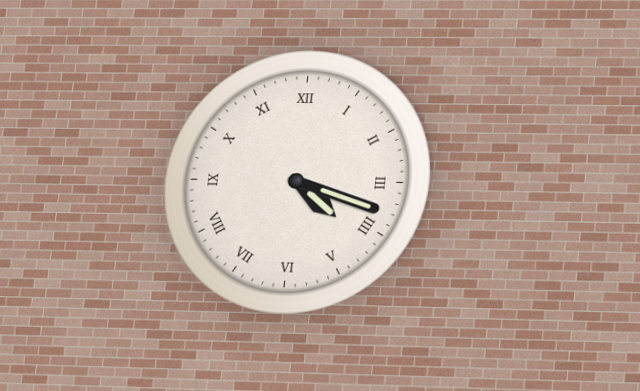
{"hour": 4, "minute": 18}
